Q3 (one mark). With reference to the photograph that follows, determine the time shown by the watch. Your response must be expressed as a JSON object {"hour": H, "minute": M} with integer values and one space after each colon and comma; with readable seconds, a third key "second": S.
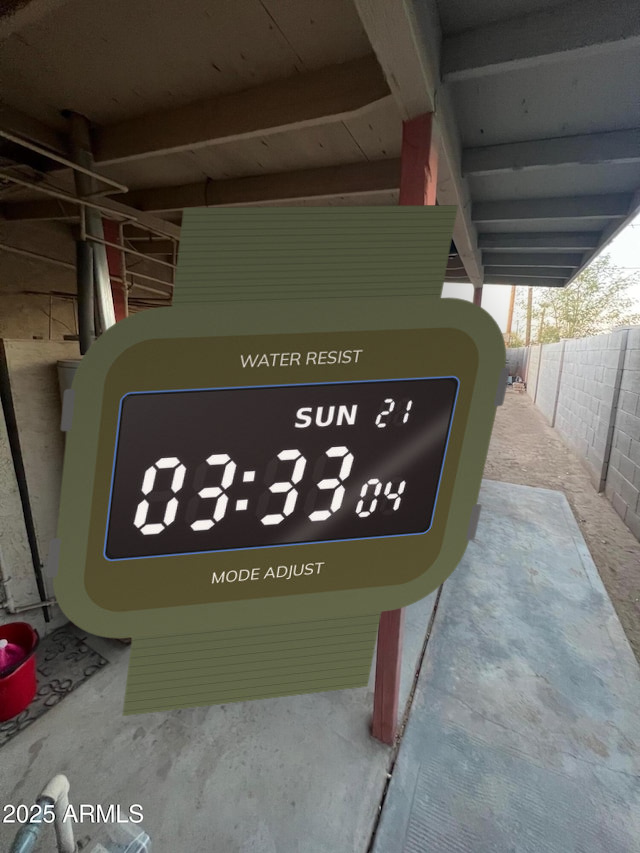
{"hour": 3, "minute": 33, "second": 4}
